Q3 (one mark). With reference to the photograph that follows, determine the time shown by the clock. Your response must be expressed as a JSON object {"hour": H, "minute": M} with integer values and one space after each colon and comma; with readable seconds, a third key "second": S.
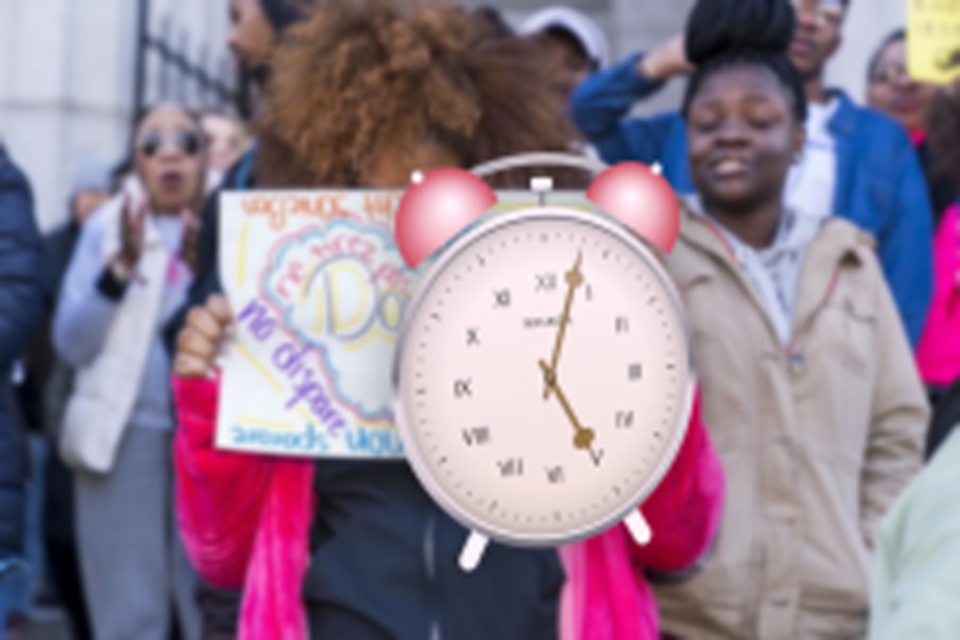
{"hour": 5, "minute": 3}
